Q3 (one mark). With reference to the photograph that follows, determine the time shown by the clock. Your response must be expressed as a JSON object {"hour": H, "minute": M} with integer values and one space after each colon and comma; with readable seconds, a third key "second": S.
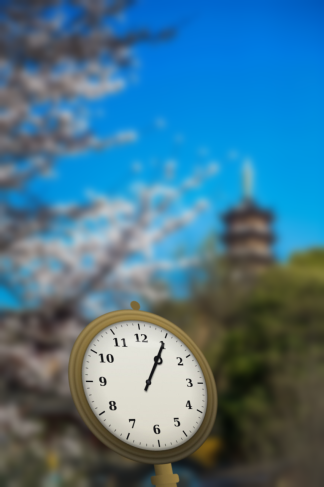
{"hour": 1, "minute": 5}
